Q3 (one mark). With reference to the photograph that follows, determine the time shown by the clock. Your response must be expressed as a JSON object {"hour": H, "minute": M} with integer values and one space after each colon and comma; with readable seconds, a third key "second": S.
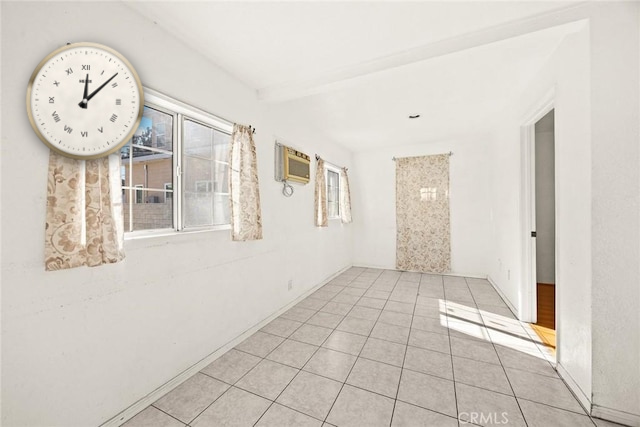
{"hour": 12, "minute": 8}
